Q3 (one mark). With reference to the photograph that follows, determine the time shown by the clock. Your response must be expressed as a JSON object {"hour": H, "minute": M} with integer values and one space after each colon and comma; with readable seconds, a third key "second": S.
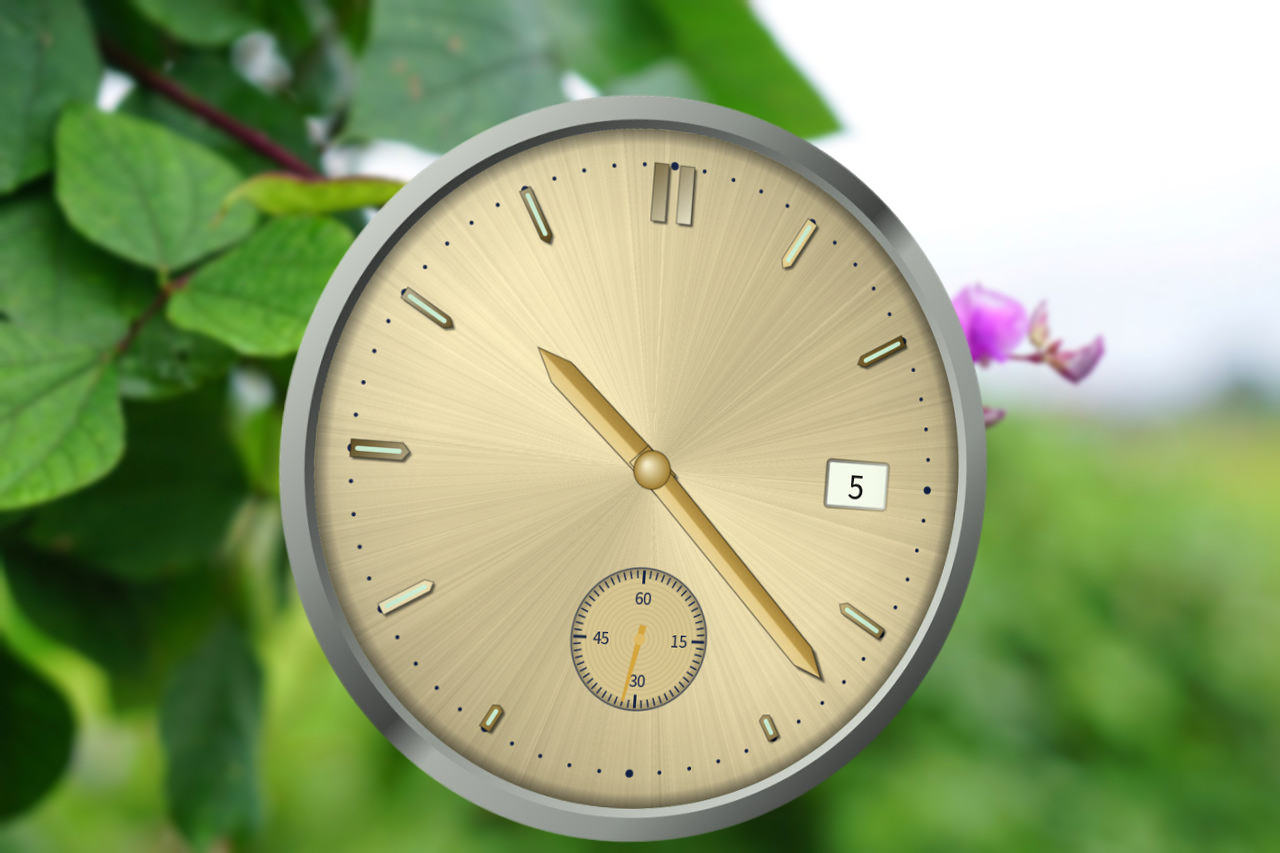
{"hour": 10, "minute": 22, "second": 32}
